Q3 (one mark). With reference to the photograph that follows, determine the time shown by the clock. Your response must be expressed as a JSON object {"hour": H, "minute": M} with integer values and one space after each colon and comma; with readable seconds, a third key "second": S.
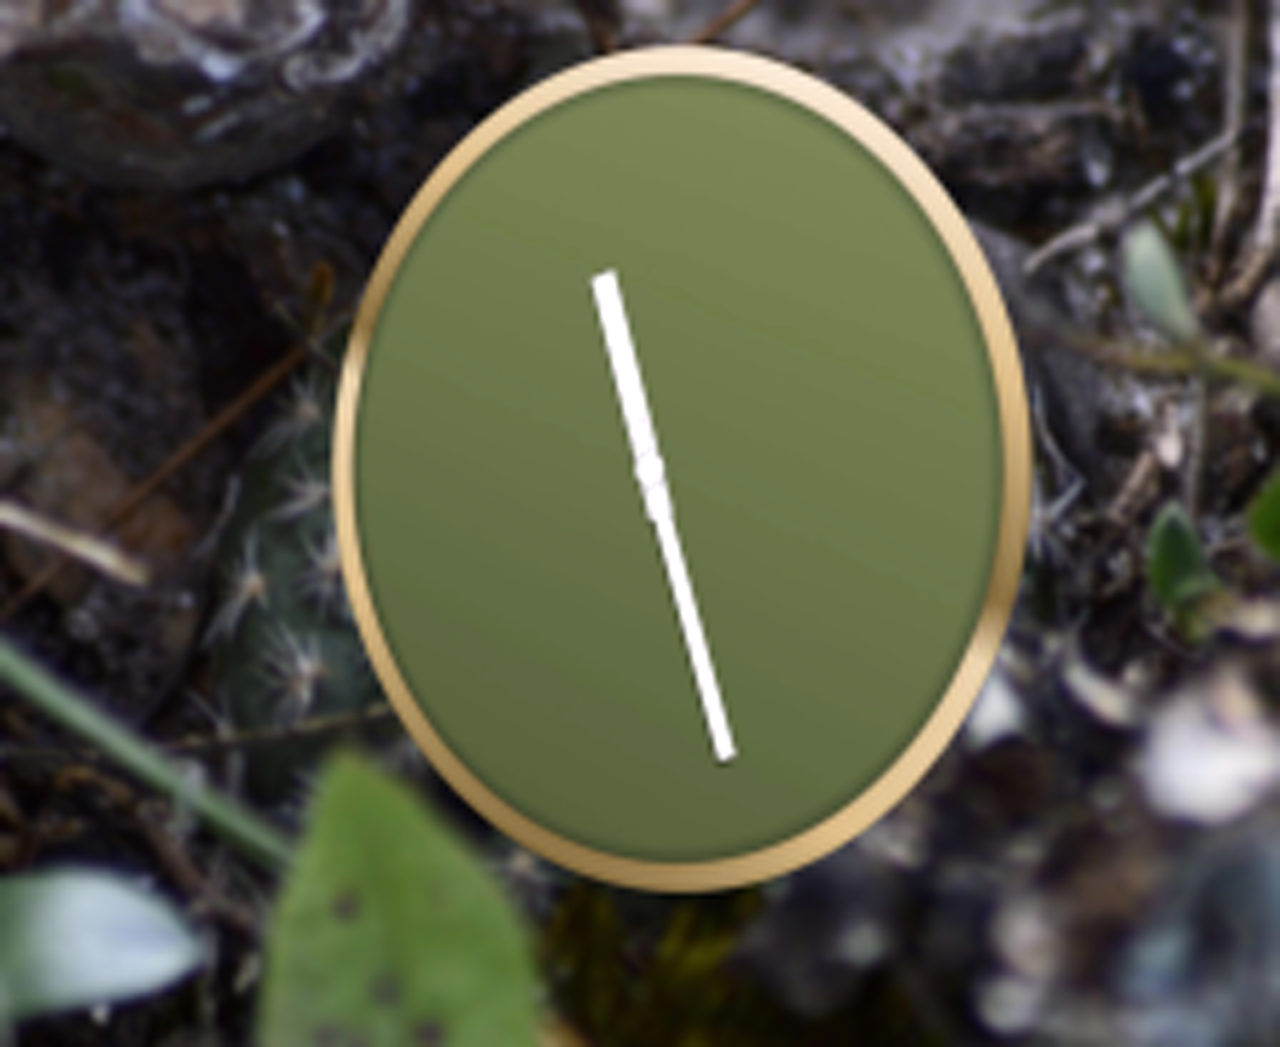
{"hour": 11, "minute": 27}
